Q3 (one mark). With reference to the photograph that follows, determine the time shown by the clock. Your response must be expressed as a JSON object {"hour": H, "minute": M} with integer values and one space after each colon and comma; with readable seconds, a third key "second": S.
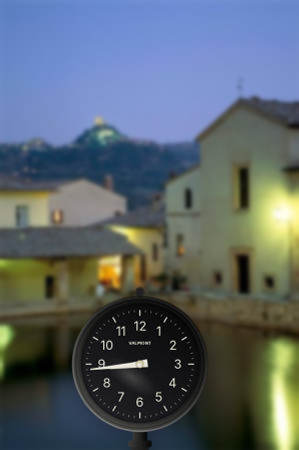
{"hour": 8, "minute": 44}
